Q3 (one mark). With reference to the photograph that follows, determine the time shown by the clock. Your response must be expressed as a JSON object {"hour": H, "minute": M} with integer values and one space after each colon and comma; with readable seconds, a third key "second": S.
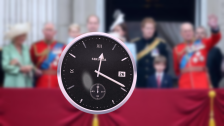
{"hour": 12, "minute": 19}
